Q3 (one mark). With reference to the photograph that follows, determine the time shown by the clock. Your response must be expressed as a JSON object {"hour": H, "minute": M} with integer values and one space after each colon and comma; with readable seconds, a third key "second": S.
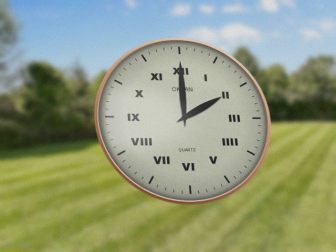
{"hour": 2, "minute": 0}
